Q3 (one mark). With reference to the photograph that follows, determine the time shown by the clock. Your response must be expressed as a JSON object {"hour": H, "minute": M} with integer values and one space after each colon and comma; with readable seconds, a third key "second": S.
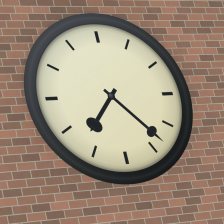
{"hour": 7, "minute": 23}
